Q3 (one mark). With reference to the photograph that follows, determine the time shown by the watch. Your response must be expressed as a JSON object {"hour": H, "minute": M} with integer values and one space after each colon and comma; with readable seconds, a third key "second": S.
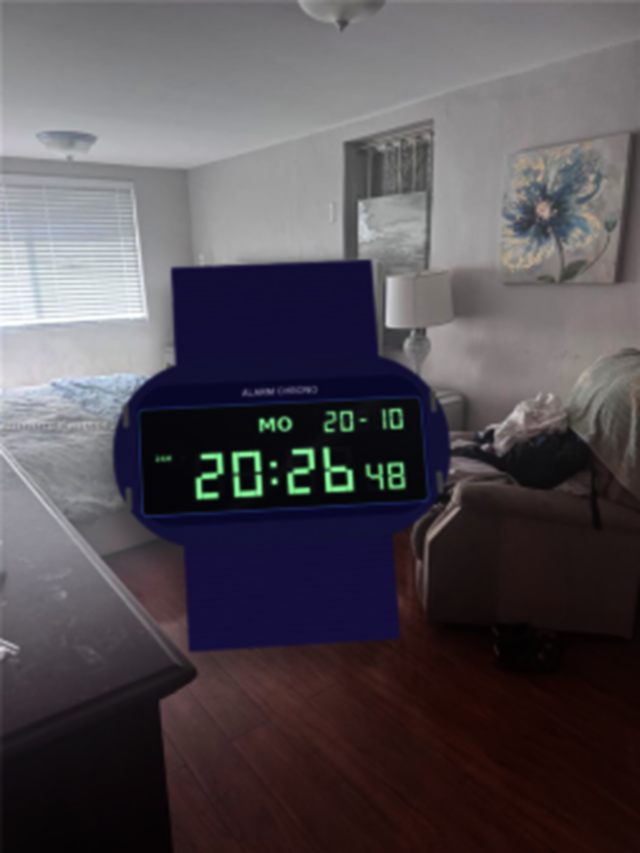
{"hour": 20, "minute": 26, "second": 48}
